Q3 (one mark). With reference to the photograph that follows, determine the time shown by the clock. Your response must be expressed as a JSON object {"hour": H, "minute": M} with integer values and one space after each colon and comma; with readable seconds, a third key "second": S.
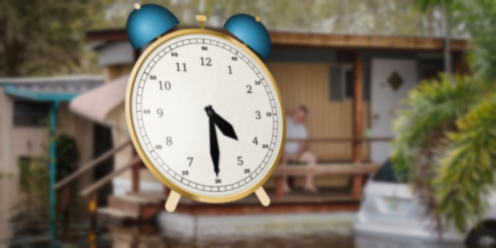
{"hour": 4, "minute": 30}
